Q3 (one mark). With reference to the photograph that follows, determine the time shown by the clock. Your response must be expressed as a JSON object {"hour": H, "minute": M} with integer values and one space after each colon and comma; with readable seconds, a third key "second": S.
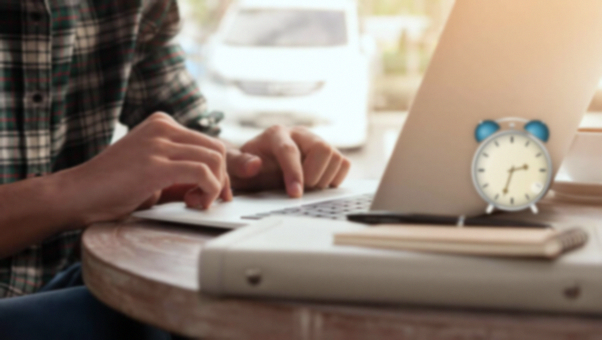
{"hour": 2, "minute": 33}
